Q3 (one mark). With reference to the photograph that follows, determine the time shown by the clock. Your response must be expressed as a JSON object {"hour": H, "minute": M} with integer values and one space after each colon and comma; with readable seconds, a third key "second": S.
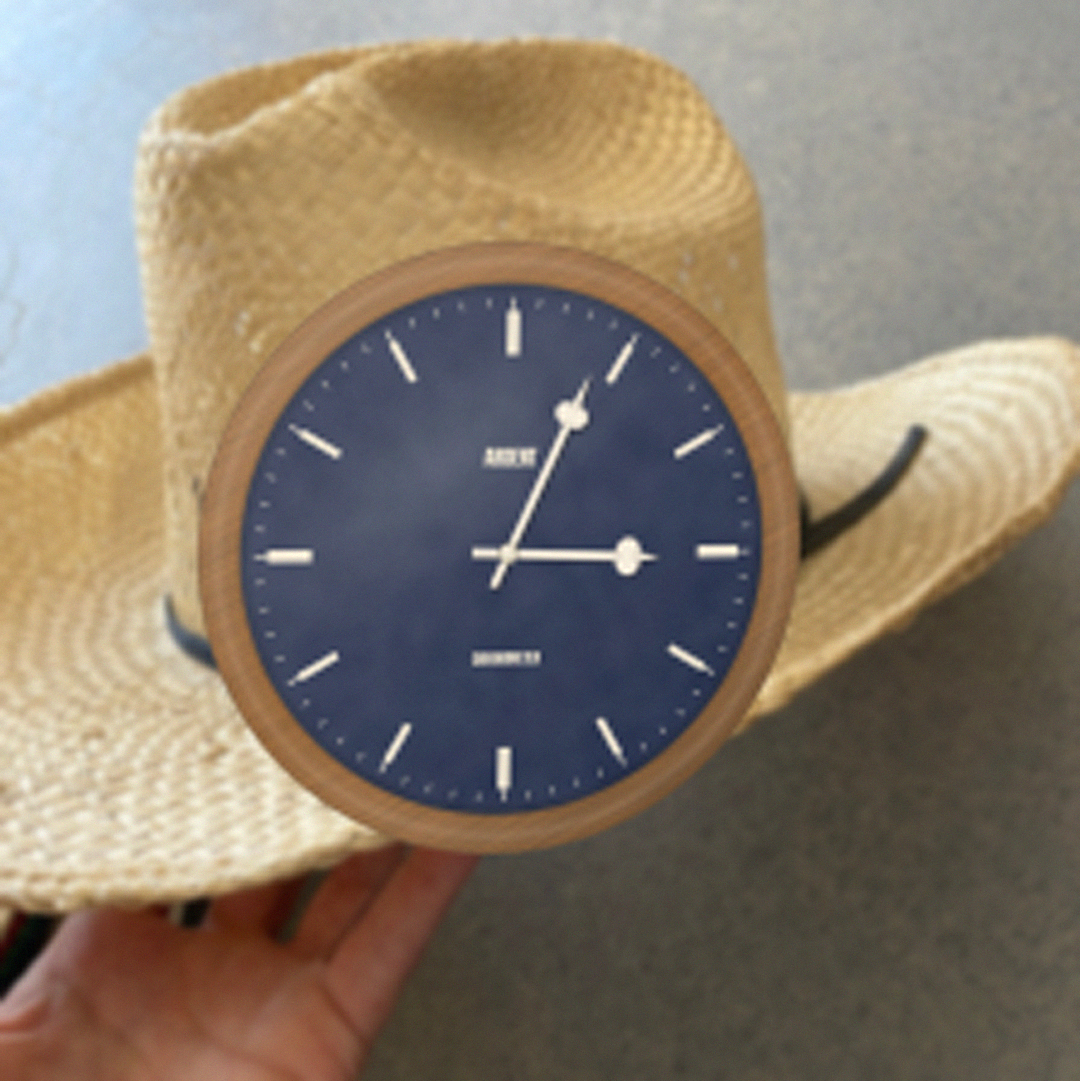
{"hour": 3, "minute": 4}
